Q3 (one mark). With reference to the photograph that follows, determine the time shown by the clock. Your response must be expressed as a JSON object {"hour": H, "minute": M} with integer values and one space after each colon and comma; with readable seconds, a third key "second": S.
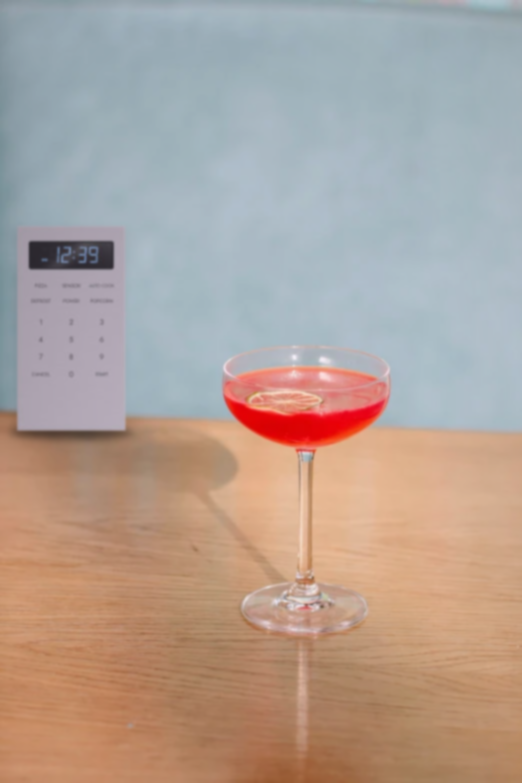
{"hour": 12, "minute": 39}
